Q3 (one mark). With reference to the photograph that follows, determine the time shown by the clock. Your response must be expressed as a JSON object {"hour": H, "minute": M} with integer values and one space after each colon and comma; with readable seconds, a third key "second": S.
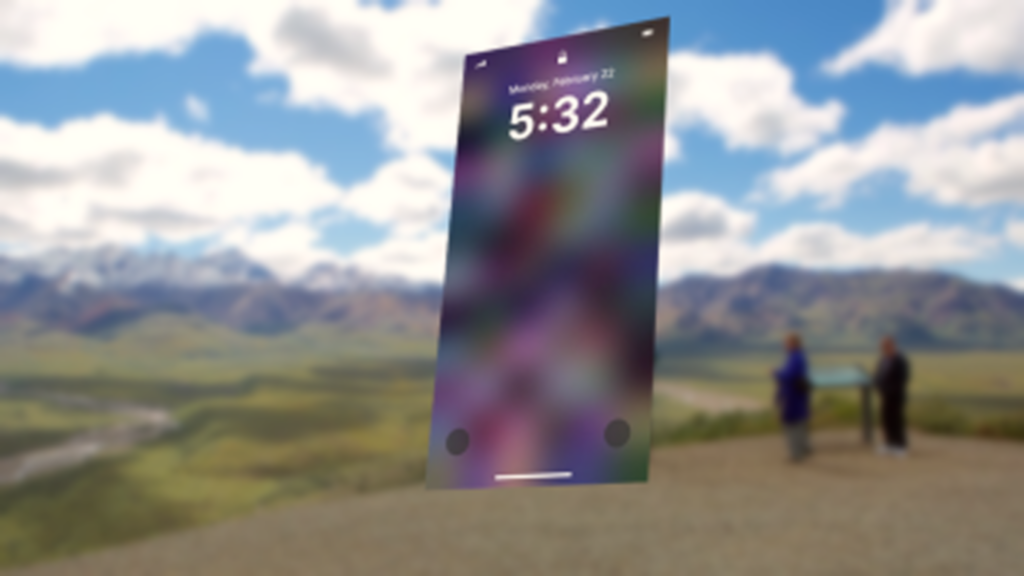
{"hour": 5, "minute": 32}
